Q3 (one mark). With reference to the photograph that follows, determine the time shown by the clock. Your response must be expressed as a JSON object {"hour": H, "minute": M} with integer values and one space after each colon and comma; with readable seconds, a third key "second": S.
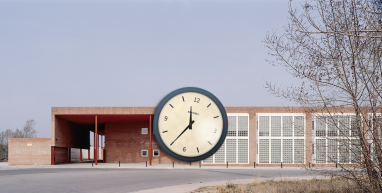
{"hour": 11, "minute": 35}
